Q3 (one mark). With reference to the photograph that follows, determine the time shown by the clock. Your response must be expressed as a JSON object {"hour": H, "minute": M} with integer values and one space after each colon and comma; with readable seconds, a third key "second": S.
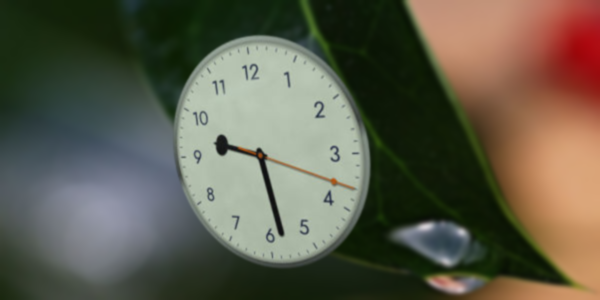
{"hour": 9, "minute": 28, "second": 18}
